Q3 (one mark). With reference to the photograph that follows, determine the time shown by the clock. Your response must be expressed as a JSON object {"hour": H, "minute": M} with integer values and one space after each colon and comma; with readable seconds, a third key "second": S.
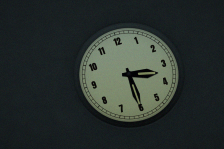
{"hour": 3, "minute": 30}
